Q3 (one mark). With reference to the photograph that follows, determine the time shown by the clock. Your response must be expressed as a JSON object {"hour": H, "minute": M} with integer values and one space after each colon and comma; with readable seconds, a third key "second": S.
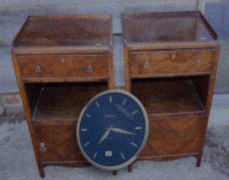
{"hour": 7, "minute": 17}
